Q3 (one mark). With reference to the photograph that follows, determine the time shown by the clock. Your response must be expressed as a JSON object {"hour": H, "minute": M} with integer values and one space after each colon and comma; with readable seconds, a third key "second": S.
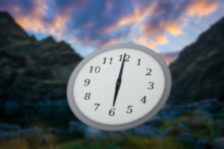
{"hour": 6, "minute": 0}
